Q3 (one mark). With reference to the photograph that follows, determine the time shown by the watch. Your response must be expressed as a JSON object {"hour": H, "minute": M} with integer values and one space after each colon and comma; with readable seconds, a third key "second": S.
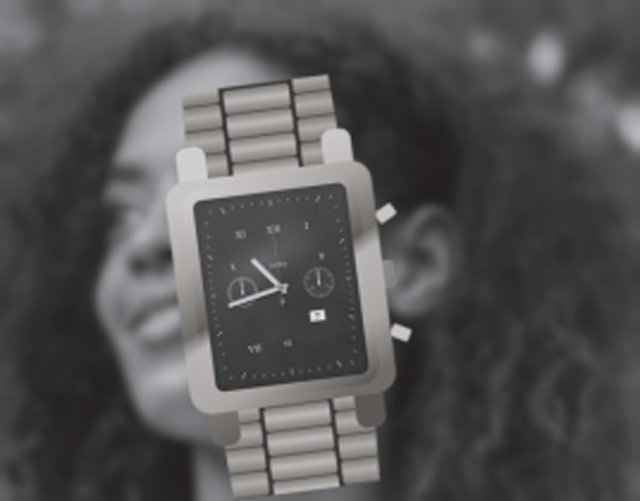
{"hour": 10, "minute": 43}
